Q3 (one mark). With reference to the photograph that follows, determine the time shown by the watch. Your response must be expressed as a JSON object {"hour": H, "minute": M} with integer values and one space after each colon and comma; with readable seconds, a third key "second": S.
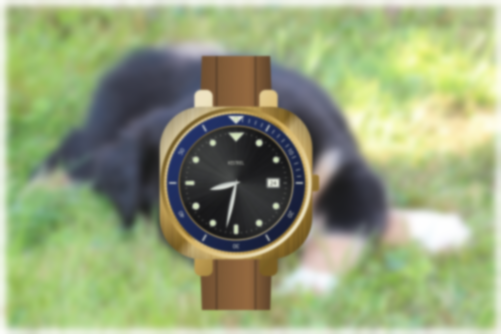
{"hour": 8, "minute": 32}
